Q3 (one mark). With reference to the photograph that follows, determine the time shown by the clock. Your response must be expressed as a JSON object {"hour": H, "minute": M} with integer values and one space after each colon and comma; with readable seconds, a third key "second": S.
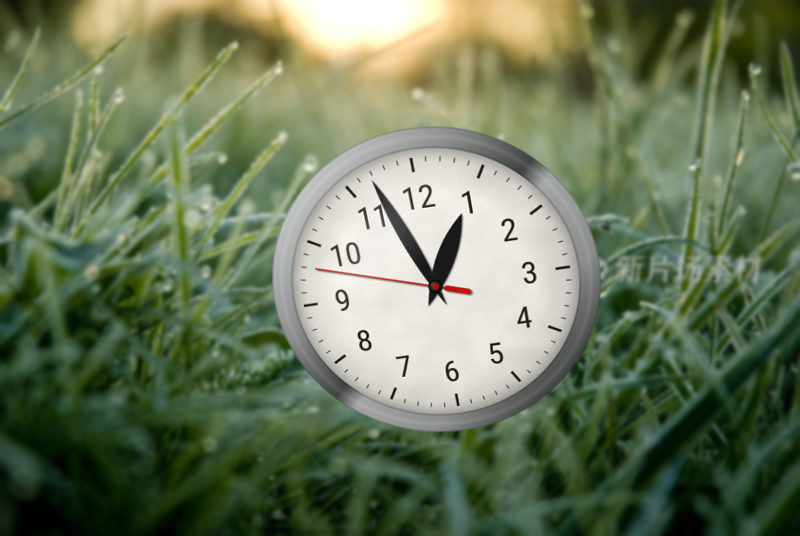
{"hour": 12, "minute": 56, "second": 48}
